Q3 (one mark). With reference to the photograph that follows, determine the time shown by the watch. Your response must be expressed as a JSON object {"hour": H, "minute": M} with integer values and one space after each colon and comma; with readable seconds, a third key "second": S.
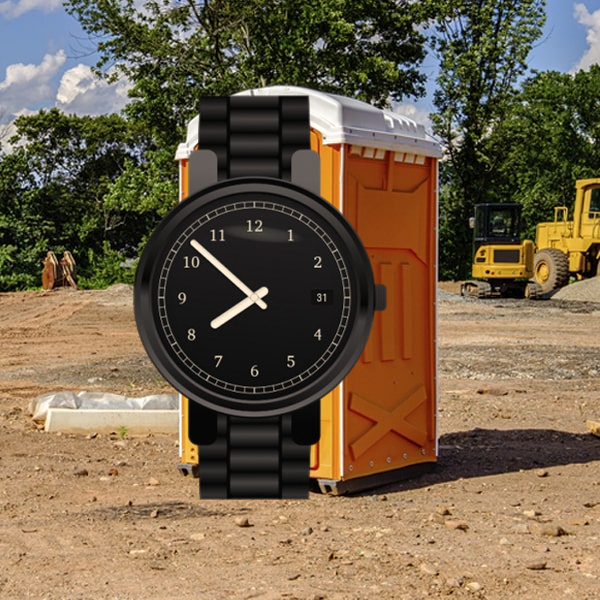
{"hour": 7, "minute": 52}
